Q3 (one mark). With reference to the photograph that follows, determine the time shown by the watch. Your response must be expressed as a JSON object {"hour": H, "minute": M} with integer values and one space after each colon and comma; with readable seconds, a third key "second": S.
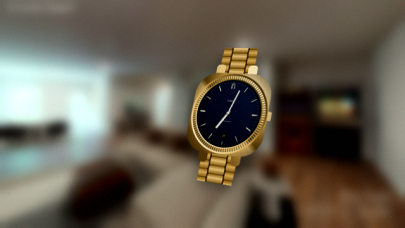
{"hour": 7, "minute": 3}
